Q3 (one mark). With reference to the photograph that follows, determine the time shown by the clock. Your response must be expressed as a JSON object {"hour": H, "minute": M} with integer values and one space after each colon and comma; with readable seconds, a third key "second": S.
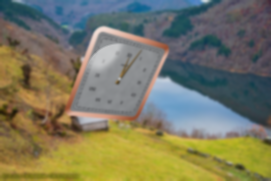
{"hour": 12, "minute": 3}
